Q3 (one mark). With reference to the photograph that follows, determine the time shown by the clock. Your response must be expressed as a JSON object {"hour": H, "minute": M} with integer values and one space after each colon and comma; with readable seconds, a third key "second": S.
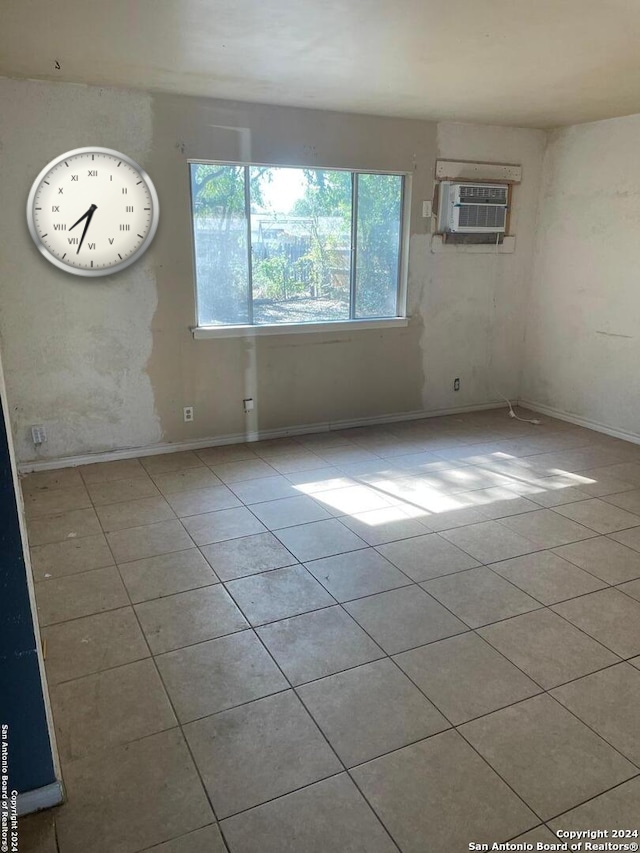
{"hour": 7, "minute": 33}
